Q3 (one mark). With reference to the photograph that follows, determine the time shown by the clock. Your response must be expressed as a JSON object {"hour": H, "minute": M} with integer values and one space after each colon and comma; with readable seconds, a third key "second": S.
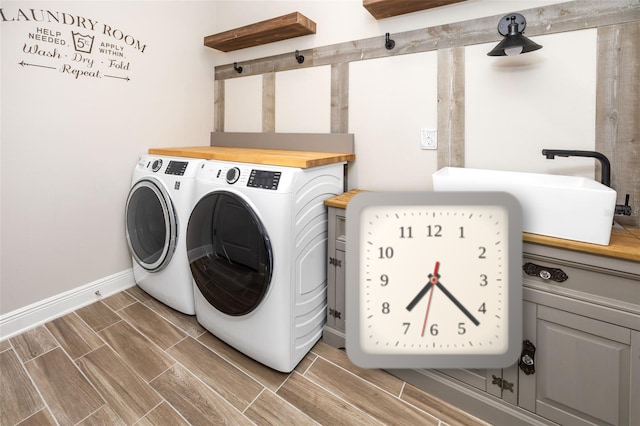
{"hour": 7, "minute": 22, "second": 32}
